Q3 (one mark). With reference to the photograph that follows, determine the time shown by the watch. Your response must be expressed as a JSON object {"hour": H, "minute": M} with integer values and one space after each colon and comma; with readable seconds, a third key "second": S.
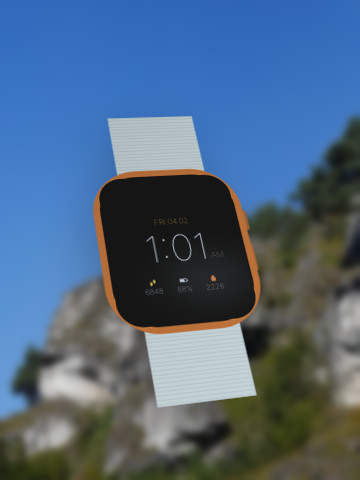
{"hour": 1, "minute": 1}
